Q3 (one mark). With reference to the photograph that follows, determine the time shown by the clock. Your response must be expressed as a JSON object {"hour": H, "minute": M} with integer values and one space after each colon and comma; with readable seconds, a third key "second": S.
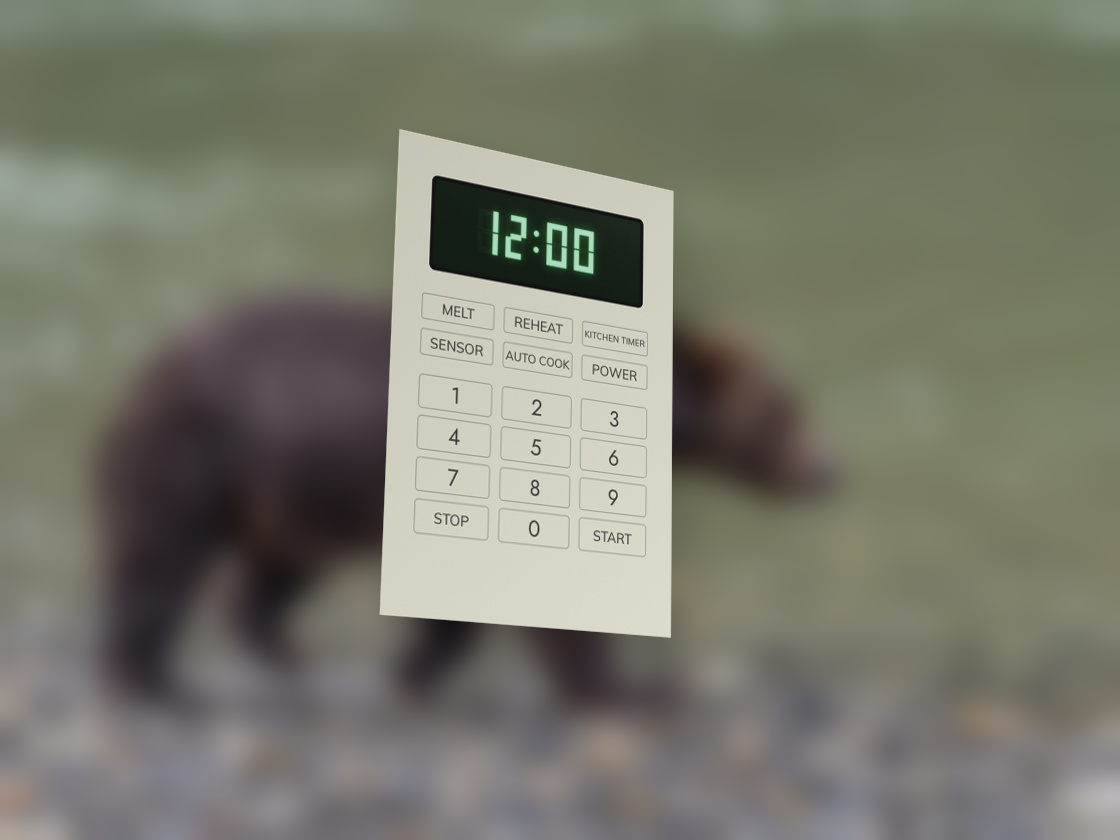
{"hour": 12, "minute": 0}
